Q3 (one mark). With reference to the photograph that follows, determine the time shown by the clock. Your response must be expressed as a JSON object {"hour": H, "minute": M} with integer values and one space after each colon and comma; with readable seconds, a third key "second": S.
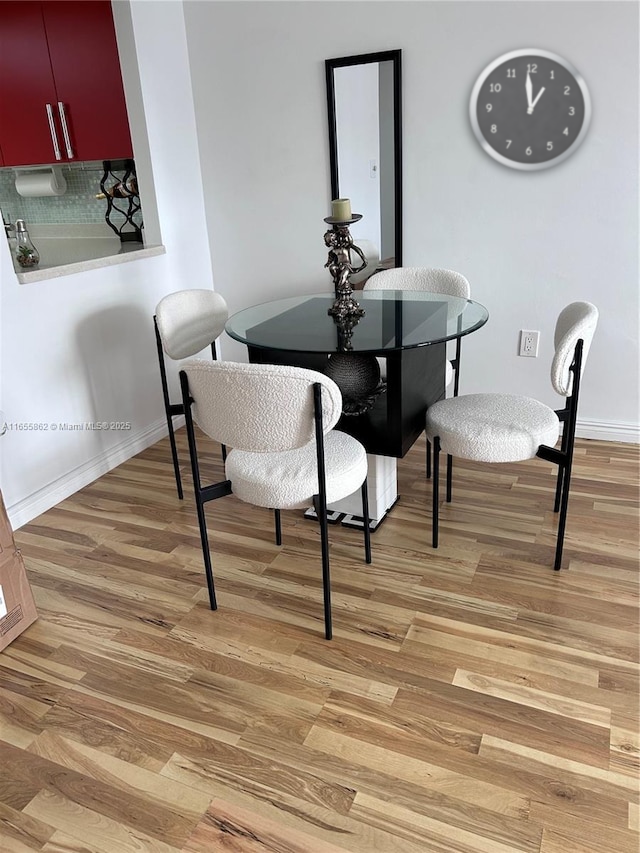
{"hour": 12, "minute": 59}
